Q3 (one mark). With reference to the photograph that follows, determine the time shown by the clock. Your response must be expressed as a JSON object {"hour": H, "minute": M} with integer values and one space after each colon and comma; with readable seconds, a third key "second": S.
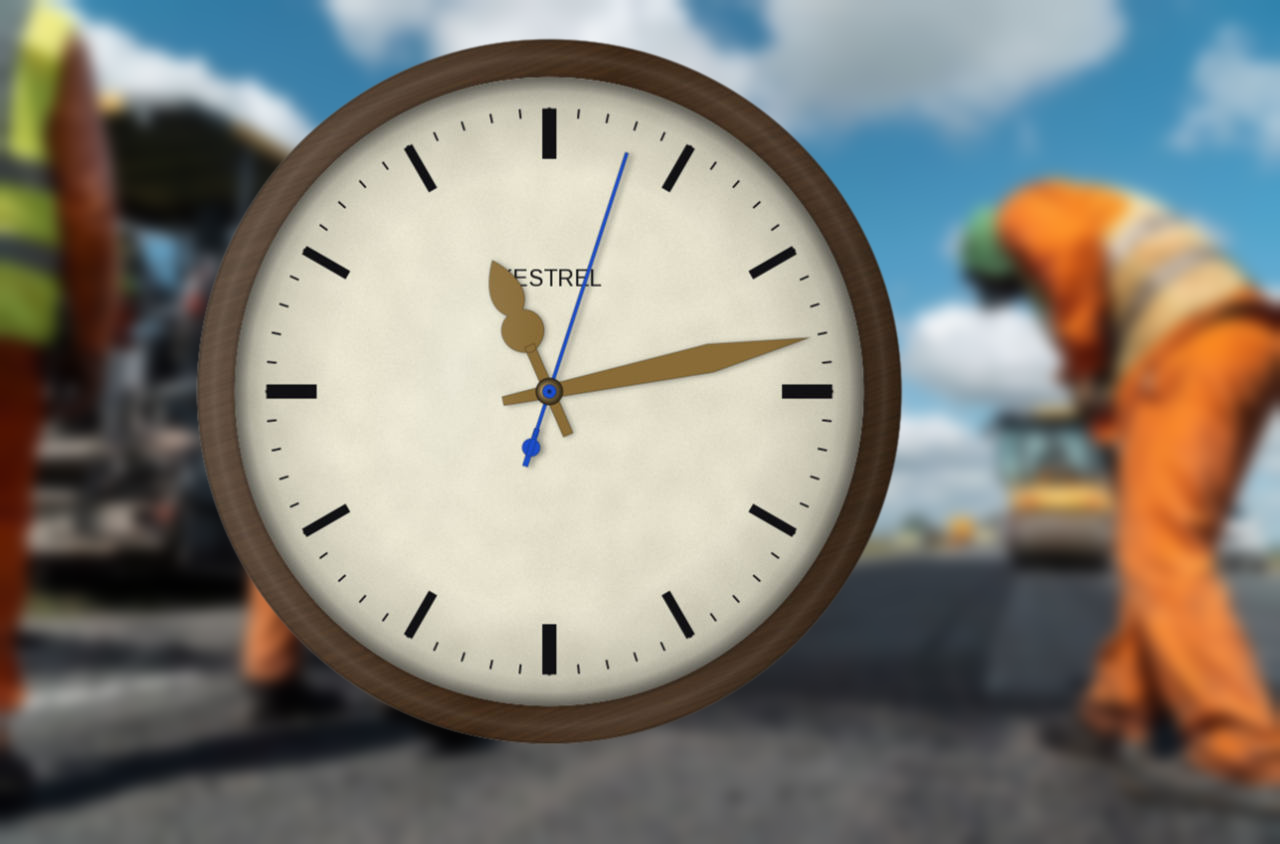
{"hour": 11, "minute": 13, "second": 3}
